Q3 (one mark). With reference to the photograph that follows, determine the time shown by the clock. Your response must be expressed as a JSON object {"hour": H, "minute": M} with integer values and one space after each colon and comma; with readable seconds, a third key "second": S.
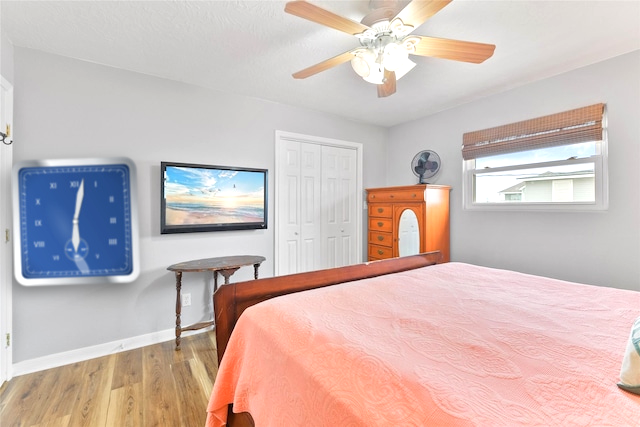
{"hour": 6, "minute": 2}
